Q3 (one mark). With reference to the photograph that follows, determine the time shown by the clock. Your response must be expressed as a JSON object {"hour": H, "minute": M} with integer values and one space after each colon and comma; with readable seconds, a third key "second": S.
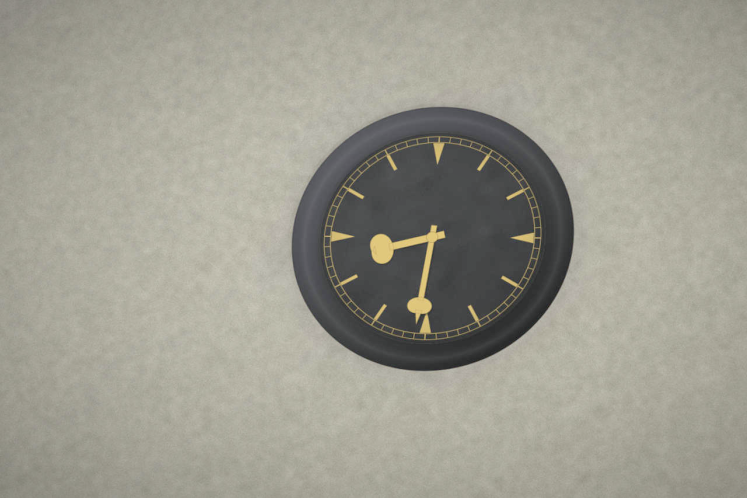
{"hour": 8, "minute": 31}
